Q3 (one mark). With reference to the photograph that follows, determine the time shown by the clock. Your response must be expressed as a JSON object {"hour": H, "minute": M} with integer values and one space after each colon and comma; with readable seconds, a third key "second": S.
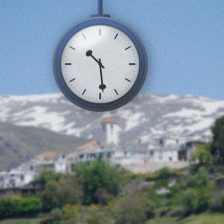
{"hour": 10, "minute": 29}
